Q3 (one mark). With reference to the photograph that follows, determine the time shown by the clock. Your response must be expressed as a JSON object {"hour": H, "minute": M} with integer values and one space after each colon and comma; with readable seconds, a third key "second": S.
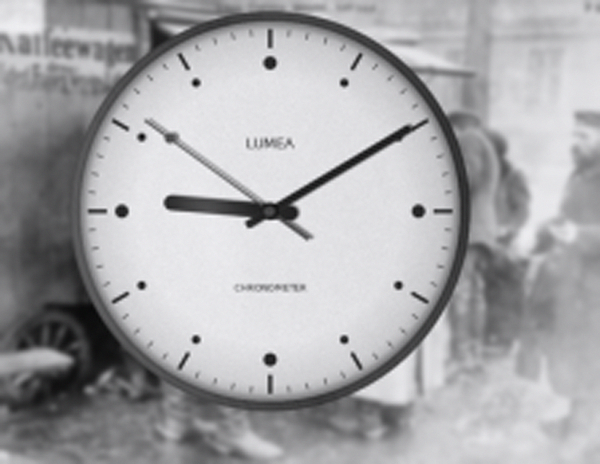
{"hour": 9, "minute": 9, "second": 51}
